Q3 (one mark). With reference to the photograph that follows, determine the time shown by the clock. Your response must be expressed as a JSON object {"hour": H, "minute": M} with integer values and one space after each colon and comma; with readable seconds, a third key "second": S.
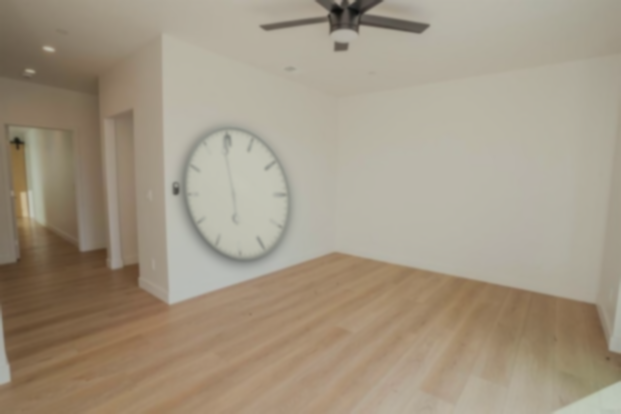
{"hour": 5, "minute": 59}
